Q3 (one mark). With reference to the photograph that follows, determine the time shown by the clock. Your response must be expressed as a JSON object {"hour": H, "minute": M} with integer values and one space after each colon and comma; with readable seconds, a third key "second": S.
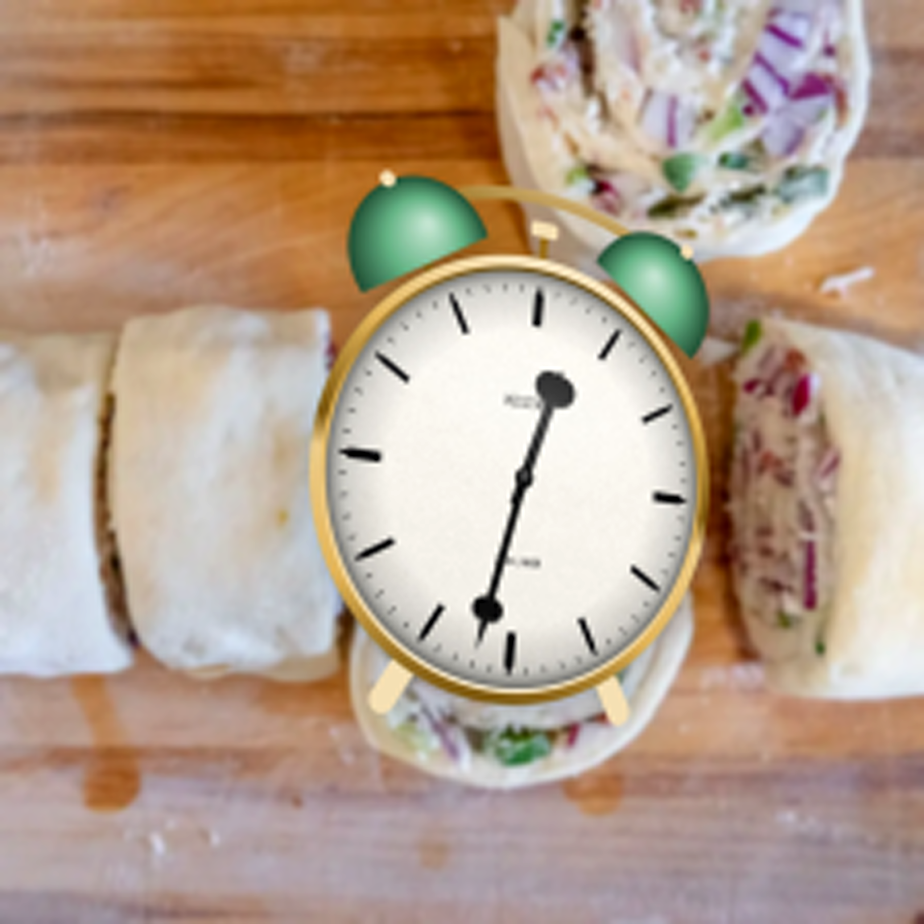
{"hour": 12, "minute": 32}
